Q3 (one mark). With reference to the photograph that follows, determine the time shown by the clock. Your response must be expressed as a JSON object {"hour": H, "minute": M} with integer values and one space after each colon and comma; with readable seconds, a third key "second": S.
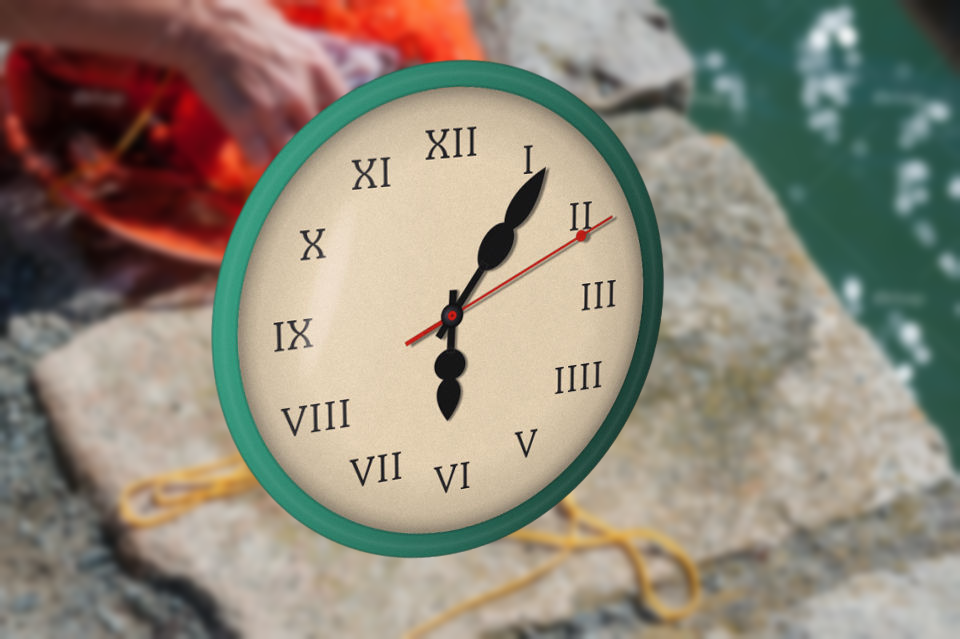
{"hour": 6, "minute": 6, "second": 11}
